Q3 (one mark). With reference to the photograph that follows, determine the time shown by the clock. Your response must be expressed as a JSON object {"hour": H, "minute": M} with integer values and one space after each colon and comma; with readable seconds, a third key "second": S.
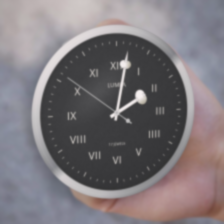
{"hour": 2, "minute": 1, "second": 51}
